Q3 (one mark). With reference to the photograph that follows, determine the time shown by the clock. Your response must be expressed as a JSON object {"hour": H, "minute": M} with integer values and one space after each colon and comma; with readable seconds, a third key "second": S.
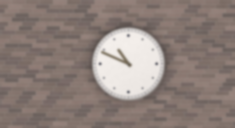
{"hour": 10, "minute": 49}
